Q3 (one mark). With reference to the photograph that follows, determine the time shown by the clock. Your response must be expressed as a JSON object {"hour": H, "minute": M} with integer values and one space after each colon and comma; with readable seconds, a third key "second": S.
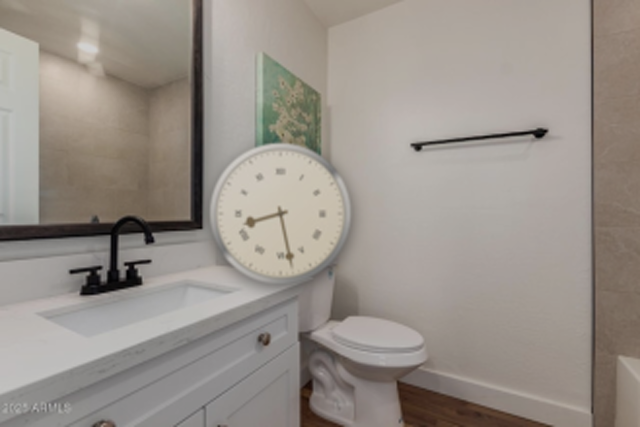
{"hour": 8, "minute": 28}
